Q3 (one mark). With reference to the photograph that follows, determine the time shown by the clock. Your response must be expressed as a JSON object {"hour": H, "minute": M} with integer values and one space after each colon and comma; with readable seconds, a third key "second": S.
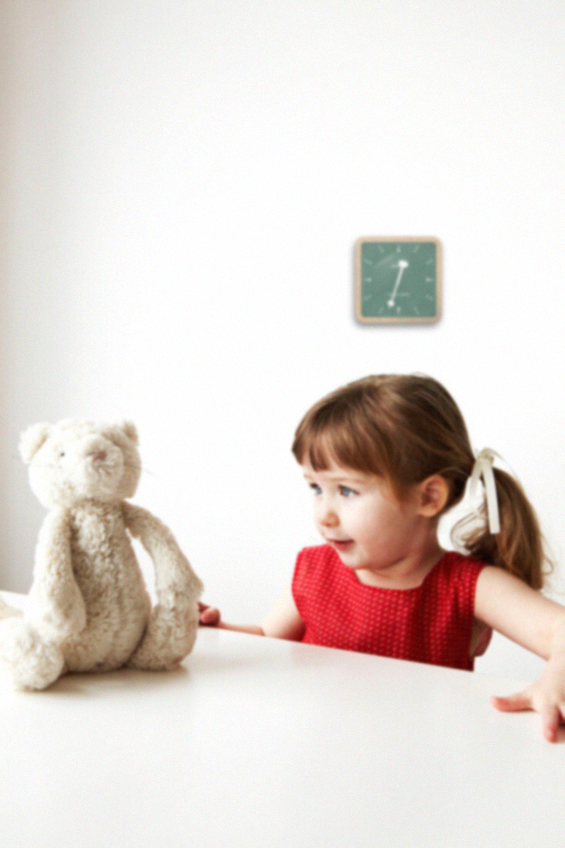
{"hour": 12, "minute": 33}
